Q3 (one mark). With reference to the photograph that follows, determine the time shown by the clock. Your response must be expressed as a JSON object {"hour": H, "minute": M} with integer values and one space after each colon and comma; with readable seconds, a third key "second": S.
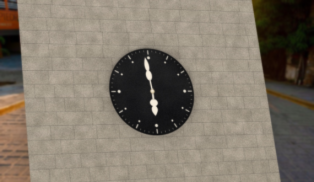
{"hour": 5, "minute": 59}
